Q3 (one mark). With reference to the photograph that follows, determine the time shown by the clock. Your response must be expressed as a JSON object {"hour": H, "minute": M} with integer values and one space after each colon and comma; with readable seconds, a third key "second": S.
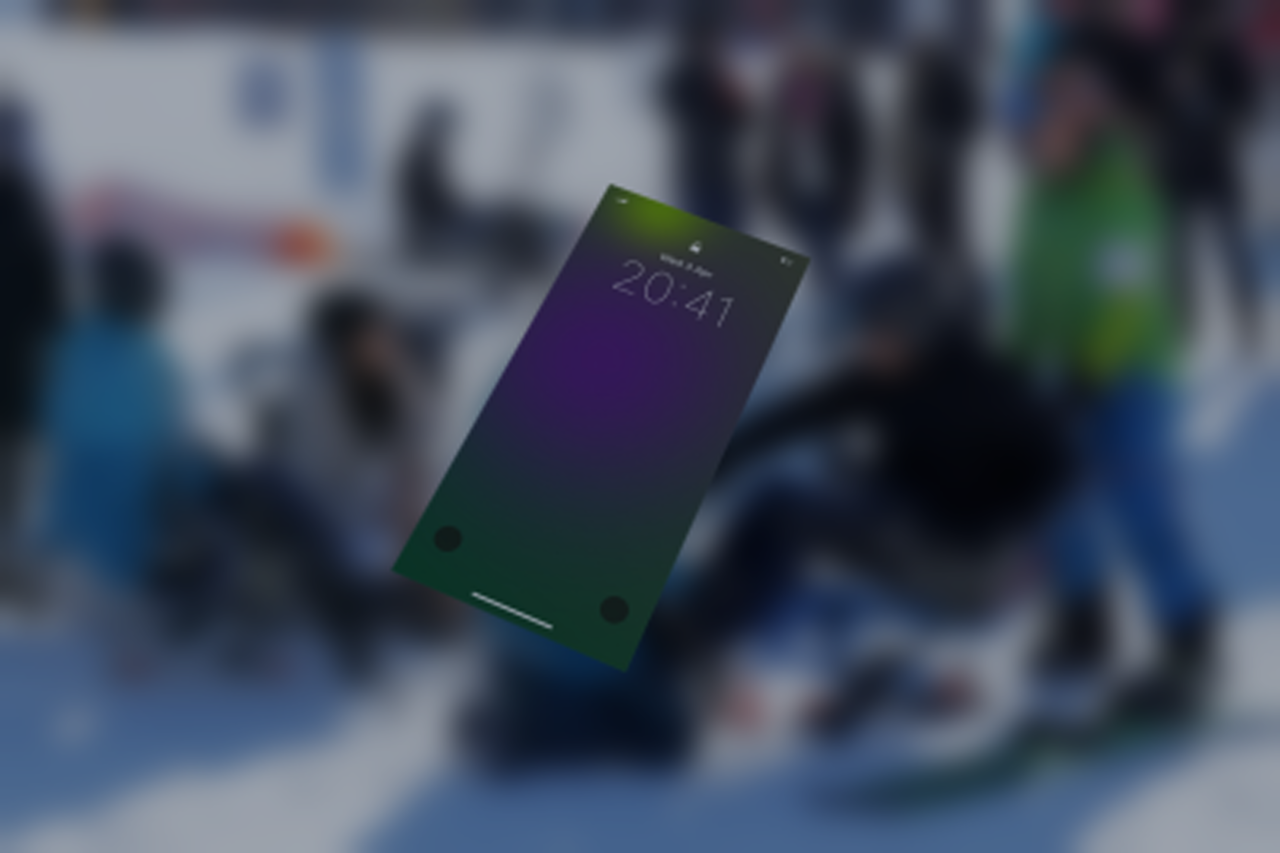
{"hour": 20, "minute": 41}
